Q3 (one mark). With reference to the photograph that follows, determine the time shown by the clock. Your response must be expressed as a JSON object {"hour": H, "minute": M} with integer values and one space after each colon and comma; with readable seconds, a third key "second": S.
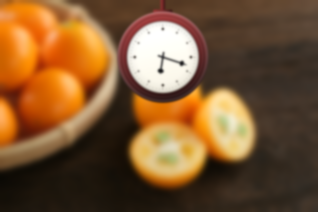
{"hour": 6, "minute": 18}
